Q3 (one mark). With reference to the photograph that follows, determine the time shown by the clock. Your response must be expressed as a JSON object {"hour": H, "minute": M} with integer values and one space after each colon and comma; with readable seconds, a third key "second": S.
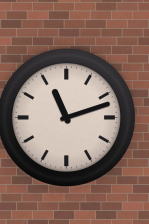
{"hour": 11, "minute": 12}
